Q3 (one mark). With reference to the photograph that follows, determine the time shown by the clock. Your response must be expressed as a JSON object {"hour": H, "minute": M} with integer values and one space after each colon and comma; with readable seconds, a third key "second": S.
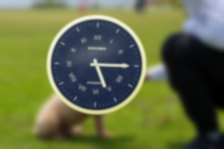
{"hour": 5, "minute": 15}
